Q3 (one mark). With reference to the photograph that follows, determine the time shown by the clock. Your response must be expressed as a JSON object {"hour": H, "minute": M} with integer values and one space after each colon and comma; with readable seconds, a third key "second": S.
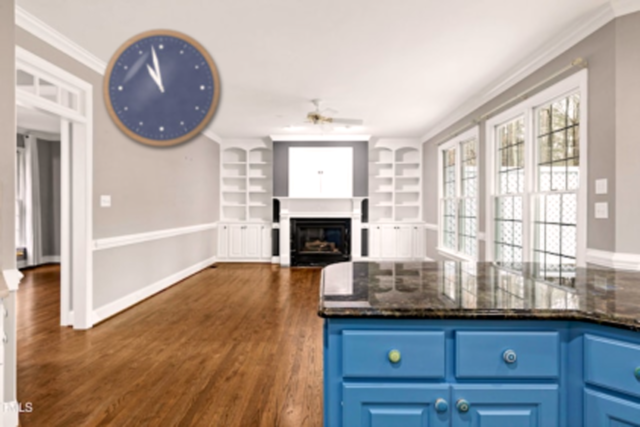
{"hour": 10, "minute": 58}
